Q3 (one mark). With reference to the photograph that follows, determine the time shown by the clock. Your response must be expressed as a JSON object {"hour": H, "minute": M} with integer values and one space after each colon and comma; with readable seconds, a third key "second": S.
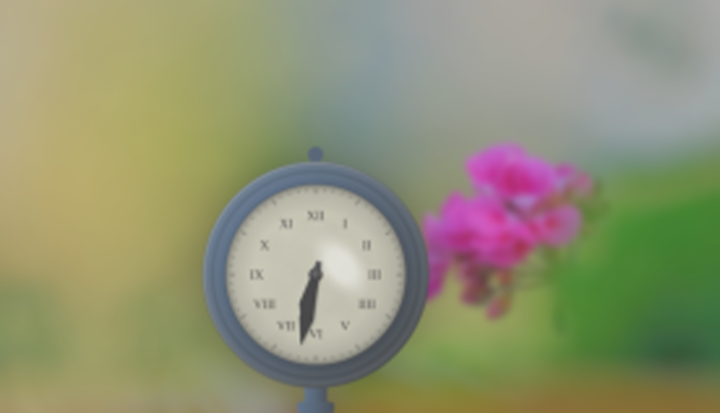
{"hour": 6, "minute": 32}
